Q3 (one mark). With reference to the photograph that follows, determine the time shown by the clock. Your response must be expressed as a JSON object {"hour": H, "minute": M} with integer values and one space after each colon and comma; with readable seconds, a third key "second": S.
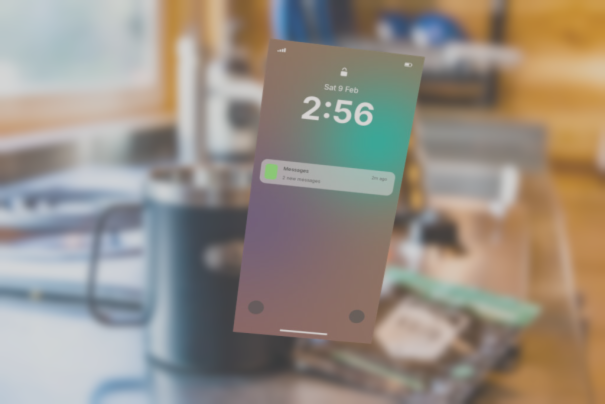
{"hour": 2, "minute": 56}
